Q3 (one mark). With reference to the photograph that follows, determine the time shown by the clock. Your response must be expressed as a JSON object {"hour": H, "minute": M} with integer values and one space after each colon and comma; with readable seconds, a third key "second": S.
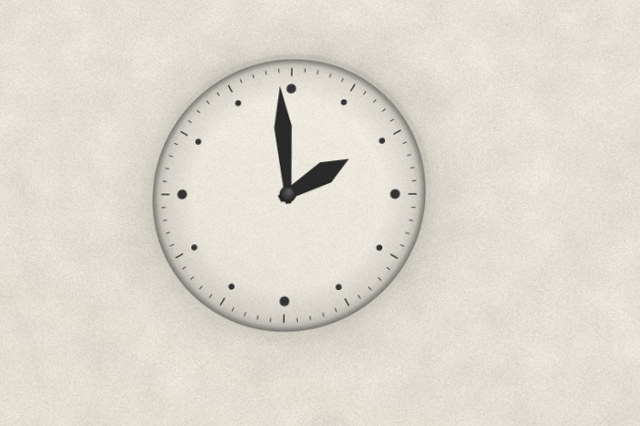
{"hour": 1, "minute": 59}
